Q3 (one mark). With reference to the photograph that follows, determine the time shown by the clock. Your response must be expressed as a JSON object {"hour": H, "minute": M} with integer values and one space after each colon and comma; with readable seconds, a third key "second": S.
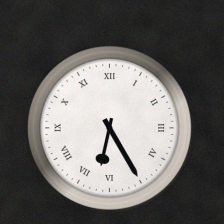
{"hour": 6, "minute": 25}
